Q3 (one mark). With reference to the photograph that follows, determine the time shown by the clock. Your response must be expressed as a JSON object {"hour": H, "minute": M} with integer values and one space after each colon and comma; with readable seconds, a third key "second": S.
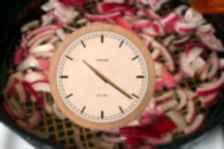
{"hour": 10, "minute": 21}
